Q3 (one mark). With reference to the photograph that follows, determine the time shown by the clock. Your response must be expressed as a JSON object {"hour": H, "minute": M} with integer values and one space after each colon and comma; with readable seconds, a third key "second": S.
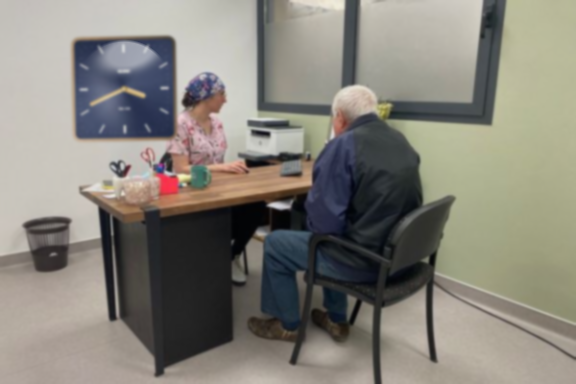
{"hour": 3, "minute": 41}
